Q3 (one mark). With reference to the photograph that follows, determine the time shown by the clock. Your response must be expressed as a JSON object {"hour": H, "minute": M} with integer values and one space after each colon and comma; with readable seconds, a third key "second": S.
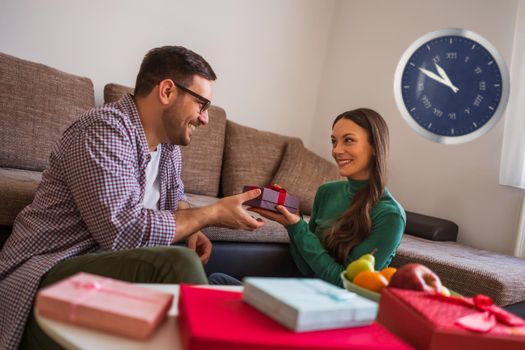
{"hour": 10, "minute": 50}
